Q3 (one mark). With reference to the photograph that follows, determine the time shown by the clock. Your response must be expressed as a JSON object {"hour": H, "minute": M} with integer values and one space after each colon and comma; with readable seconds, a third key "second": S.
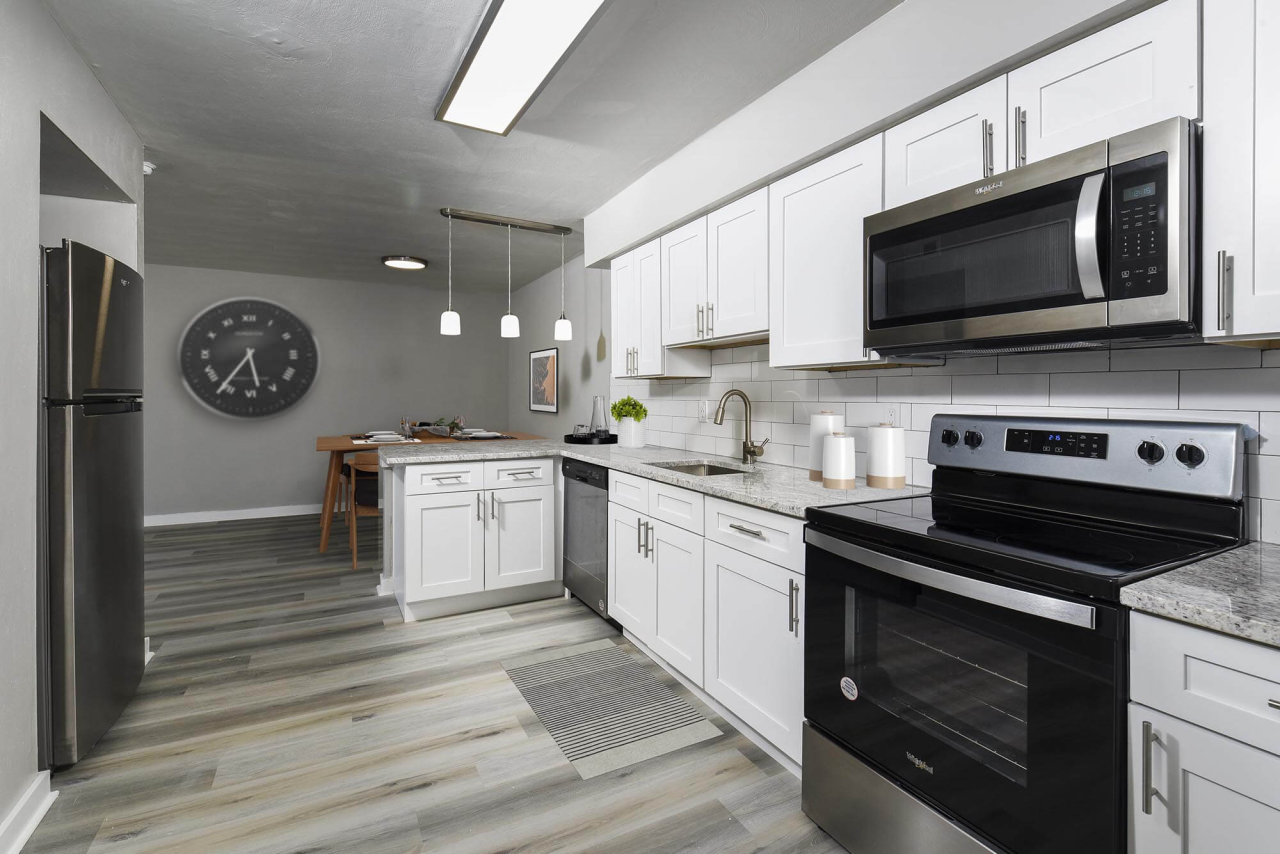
{"hour": 5, "minute": 36}
